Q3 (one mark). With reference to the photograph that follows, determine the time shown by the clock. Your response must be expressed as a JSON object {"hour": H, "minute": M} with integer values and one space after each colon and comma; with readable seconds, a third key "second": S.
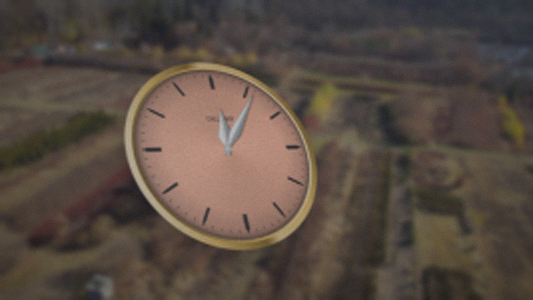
{"hour": 12, "minute": 6}
